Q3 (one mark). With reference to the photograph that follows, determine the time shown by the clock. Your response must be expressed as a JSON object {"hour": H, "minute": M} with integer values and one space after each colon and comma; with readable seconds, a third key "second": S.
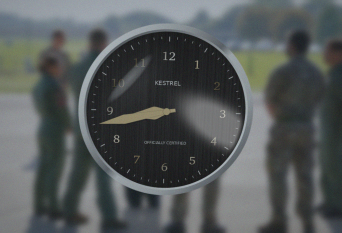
{"hour": 8, "minute": 43}
